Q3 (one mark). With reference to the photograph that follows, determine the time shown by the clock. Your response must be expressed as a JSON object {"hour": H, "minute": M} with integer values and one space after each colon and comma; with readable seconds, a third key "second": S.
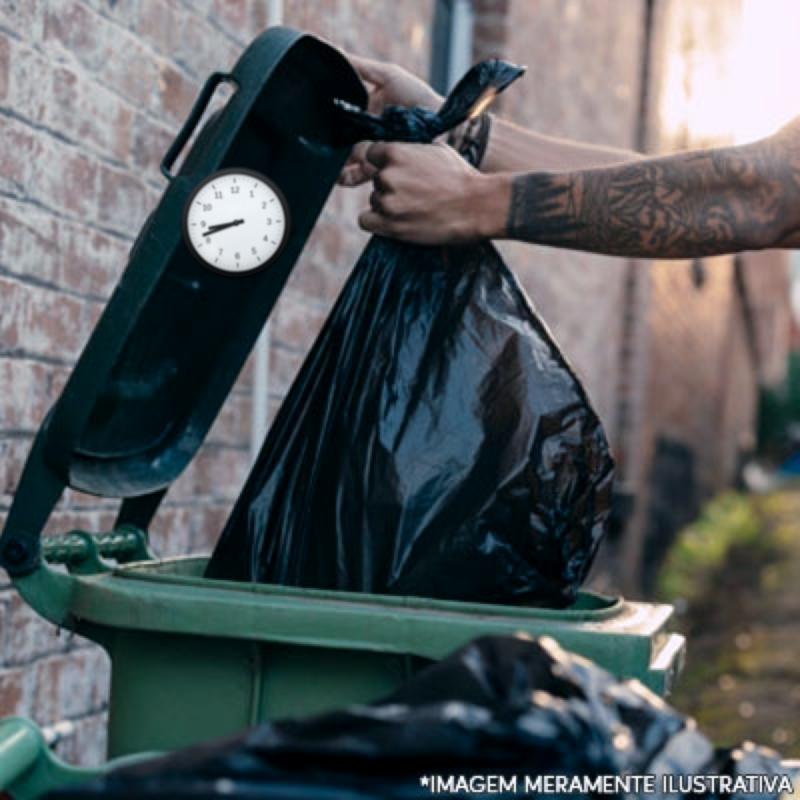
{"hour": 8, "minute": 42}
